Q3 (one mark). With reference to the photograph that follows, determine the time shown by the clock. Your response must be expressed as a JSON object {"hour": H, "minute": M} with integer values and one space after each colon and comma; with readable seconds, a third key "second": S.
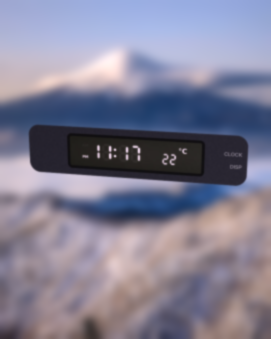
{"hour": 11, "minute": 17}
